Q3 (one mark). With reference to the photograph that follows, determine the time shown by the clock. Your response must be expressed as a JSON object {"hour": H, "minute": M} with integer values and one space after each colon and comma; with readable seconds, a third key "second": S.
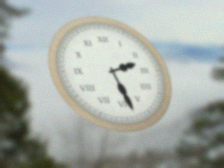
{"hour": 2, "minute": 28}
